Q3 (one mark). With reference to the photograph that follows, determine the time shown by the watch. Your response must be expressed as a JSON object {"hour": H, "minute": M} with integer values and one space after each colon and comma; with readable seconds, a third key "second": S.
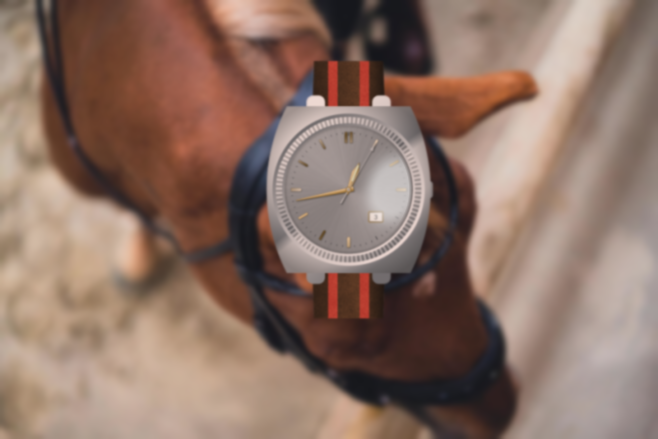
{"hour": 12, "minute": 43, "second": 5}
